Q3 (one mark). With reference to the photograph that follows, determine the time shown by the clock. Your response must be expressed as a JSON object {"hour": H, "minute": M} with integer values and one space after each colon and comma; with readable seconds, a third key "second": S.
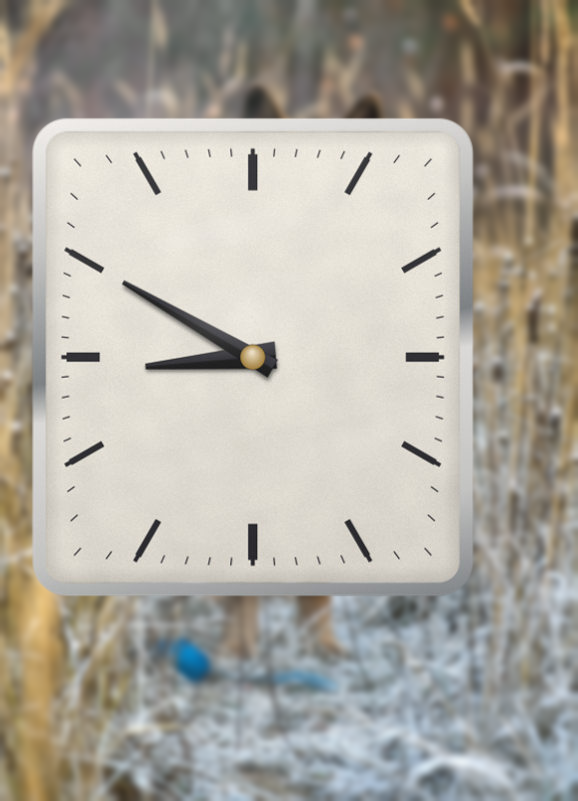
{"hour": 8, "minute": 50}
